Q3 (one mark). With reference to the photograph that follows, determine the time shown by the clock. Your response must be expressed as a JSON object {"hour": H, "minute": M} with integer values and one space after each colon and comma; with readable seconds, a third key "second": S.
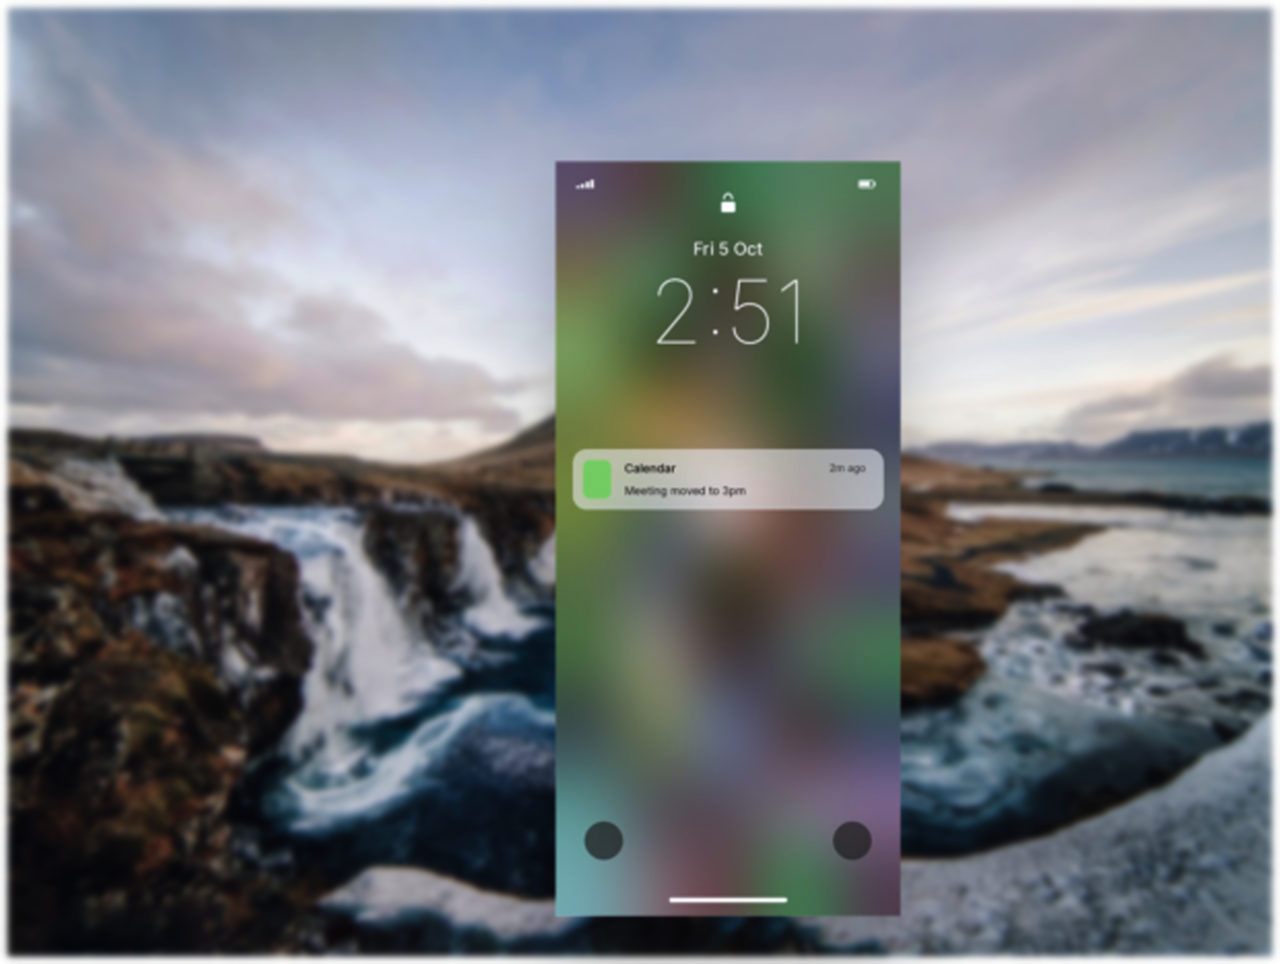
{"hour": 2, "minute": 51}
